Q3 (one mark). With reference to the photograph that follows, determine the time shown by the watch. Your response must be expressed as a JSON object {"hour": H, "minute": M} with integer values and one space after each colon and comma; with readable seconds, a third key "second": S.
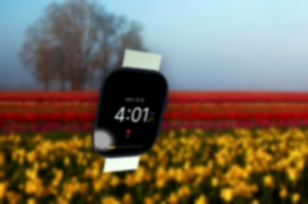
{"hour": 4, "minute": 1}
